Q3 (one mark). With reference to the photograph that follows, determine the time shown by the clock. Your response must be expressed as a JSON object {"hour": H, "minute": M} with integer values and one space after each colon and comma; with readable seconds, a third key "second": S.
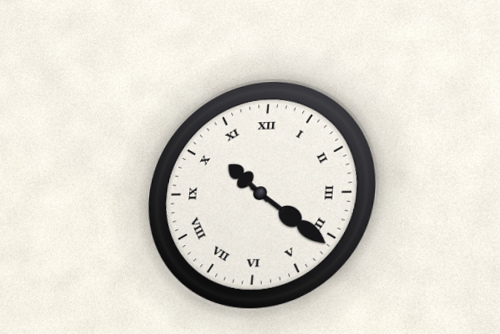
{"hour": 10, "minute": 21}
